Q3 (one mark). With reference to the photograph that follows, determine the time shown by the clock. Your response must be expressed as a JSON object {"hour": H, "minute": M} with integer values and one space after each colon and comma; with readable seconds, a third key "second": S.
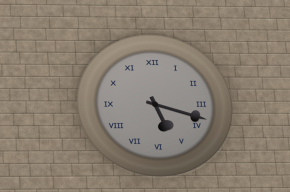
{"hour": 5, "minute": 18}
